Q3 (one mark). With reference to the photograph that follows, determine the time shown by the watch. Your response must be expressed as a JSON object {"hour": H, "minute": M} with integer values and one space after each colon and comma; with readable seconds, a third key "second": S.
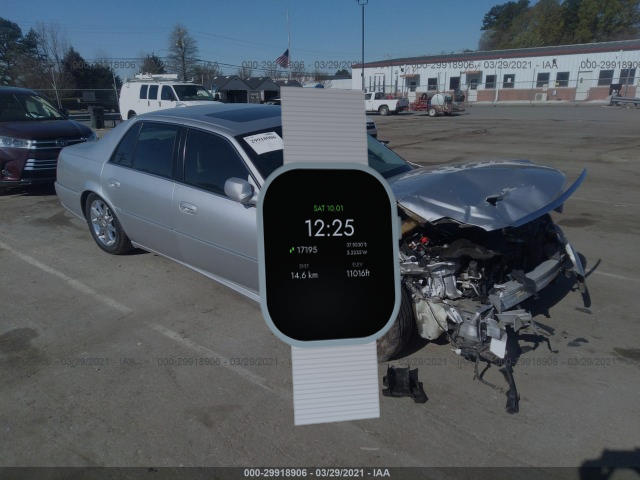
{"hour": 12, "minute": 25}
